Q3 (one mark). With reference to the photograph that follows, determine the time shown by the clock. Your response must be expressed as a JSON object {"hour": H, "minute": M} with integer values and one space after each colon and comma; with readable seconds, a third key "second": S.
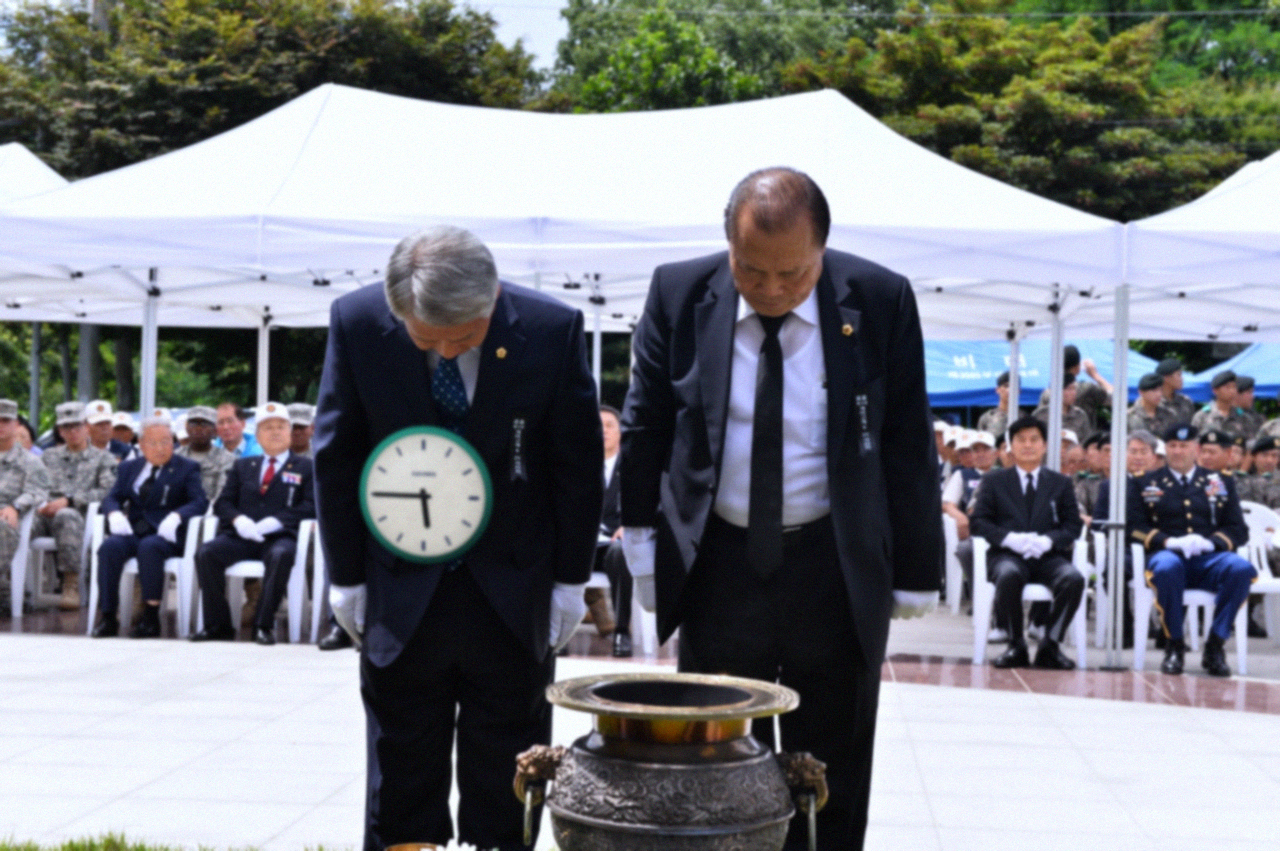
{"hour": 5, "minute": 45}
